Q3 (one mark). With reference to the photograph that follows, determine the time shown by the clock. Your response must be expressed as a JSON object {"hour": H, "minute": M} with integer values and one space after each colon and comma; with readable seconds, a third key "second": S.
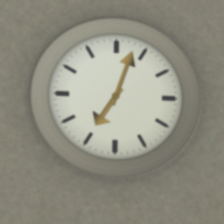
{"hour": 7, "minute": 3}
